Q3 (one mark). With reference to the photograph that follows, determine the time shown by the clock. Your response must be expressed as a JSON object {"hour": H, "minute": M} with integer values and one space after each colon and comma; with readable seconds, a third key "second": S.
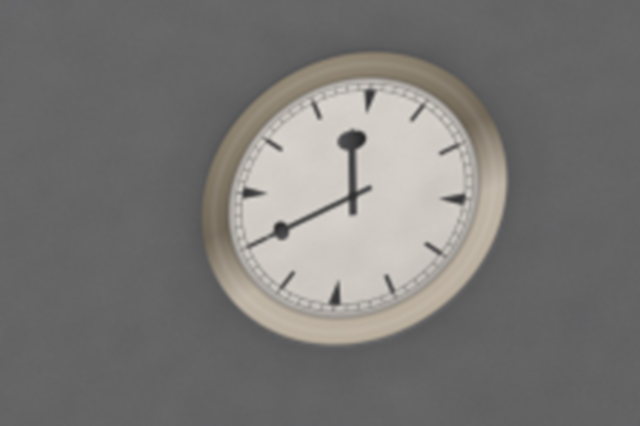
{"hour": 11, "minute": 40}
